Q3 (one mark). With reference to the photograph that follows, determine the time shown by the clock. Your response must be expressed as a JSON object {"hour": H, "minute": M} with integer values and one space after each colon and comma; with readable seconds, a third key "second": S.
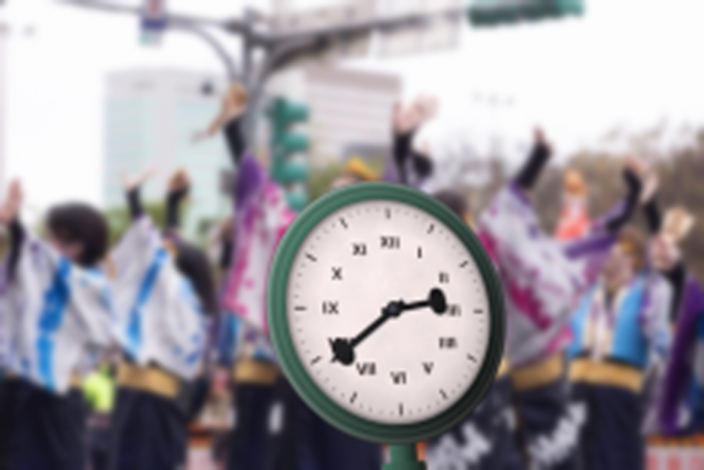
{"hour": 2, "minute": 39}
